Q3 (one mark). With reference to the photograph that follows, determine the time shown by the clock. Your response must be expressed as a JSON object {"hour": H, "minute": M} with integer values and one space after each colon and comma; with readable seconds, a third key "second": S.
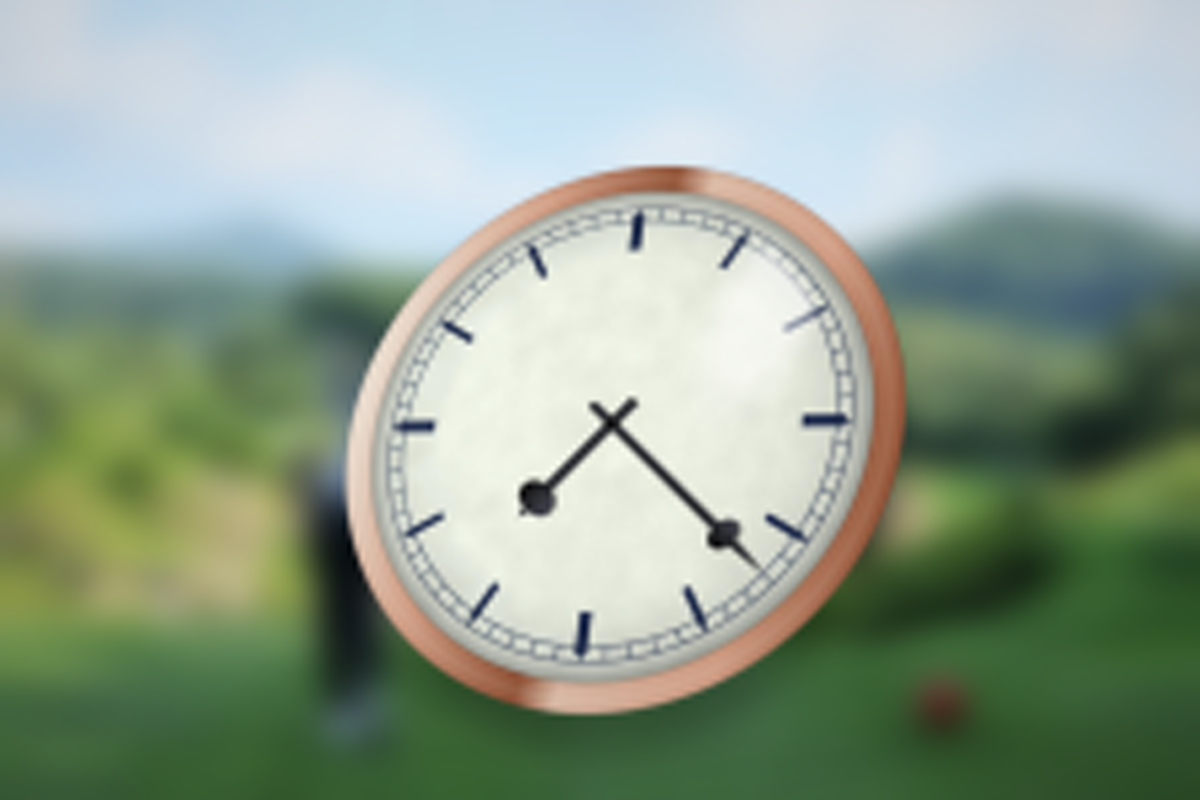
{"hour": 7, "minute": 22}
